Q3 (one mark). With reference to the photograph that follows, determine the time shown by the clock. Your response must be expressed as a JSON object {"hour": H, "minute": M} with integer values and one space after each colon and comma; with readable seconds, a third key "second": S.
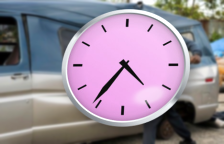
{"hour": 4, "minute": 36}
